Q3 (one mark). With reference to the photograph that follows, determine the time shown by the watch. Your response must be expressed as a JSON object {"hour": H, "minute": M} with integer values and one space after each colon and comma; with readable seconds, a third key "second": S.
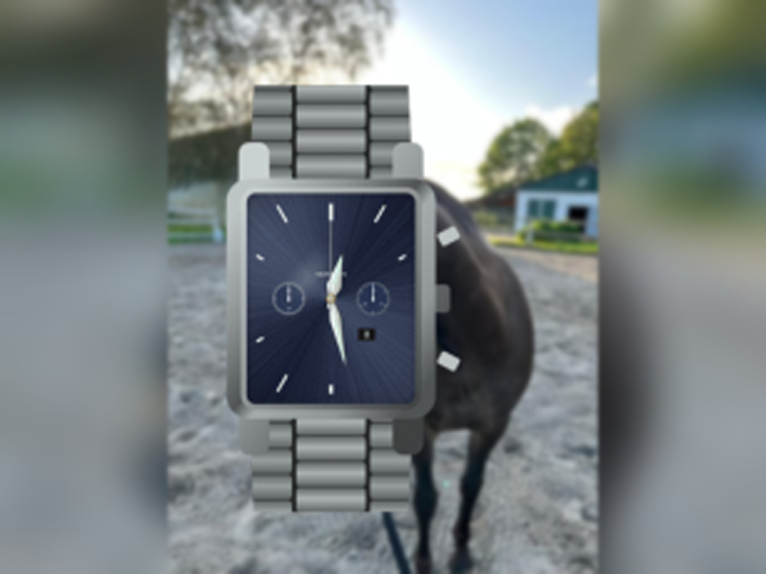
{"hour": 12, "minute": 28}
